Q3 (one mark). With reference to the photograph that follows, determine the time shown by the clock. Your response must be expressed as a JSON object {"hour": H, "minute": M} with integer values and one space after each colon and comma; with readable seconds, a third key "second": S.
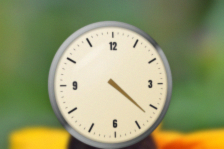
{"hour": 4, "minute": 22}
